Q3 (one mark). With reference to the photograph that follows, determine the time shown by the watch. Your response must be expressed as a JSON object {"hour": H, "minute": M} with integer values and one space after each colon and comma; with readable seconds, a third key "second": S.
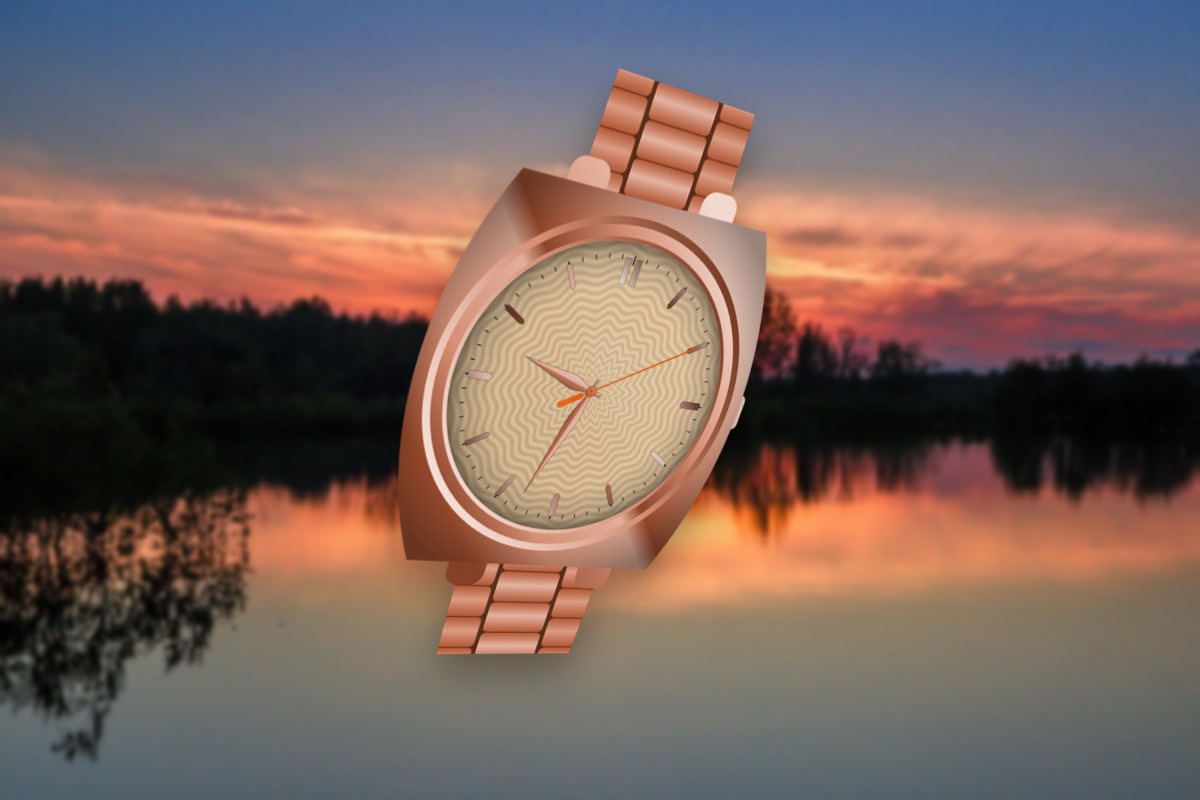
{"hour": 9, "minute": 33, "second": 10}
